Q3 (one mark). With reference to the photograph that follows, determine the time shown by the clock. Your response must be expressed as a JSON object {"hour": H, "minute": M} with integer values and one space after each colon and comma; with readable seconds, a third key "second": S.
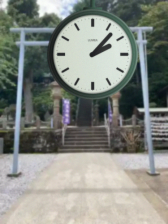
{"hour": 2, "minute": 7}
